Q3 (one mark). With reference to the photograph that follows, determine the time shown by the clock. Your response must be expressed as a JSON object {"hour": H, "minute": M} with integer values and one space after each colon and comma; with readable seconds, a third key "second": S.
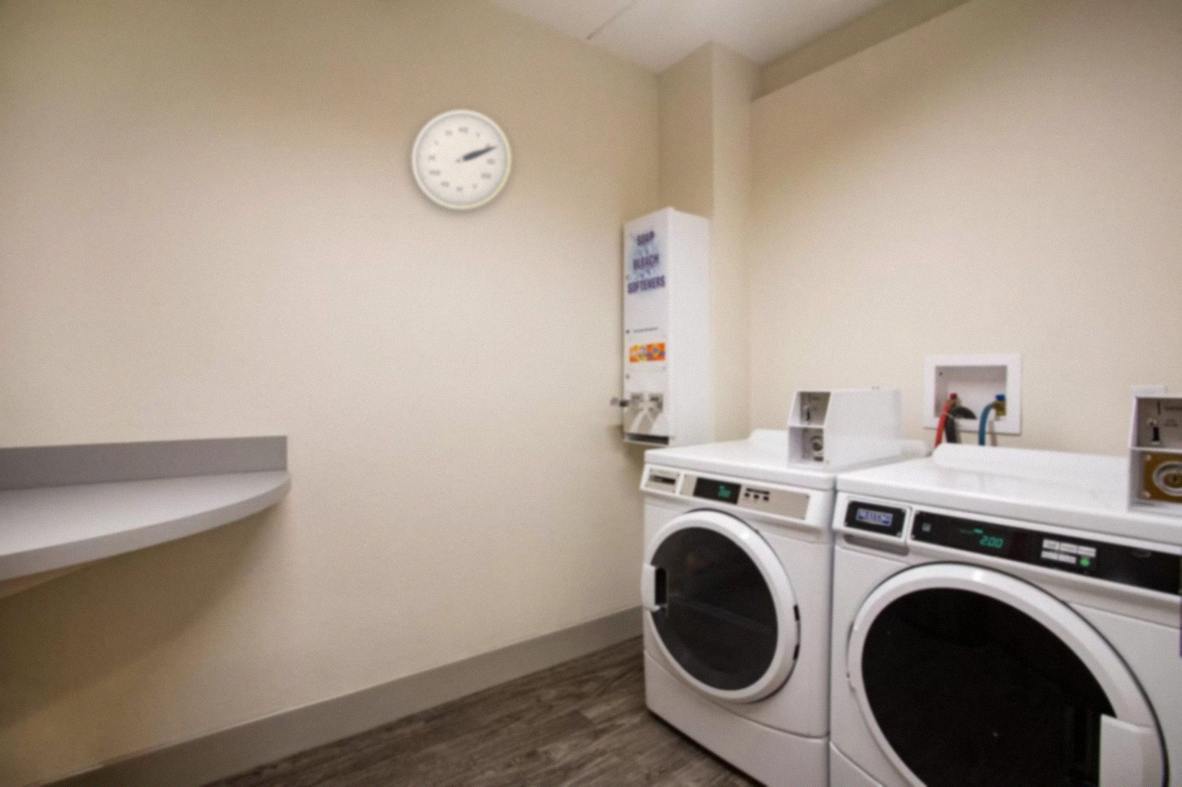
{"hour": 2, "minute": 11}
